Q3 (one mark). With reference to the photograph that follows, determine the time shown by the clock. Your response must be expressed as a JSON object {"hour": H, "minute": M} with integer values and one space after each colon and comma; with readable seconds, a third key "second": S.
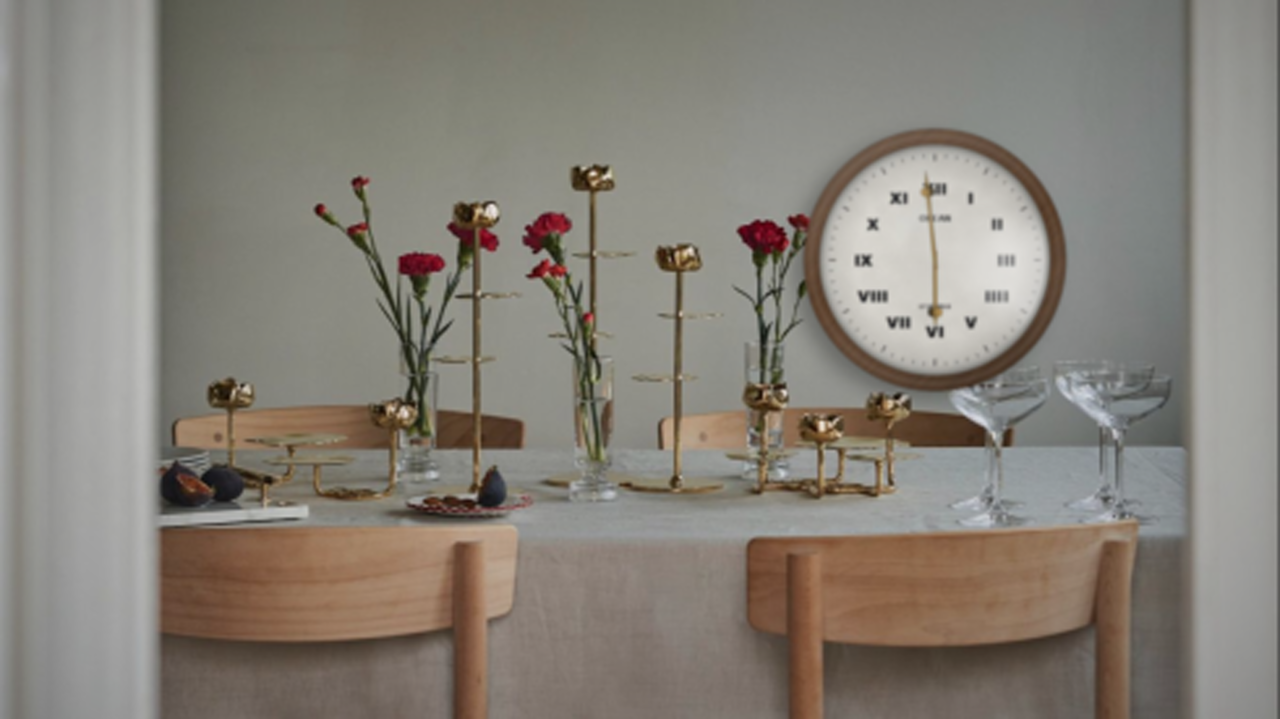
{"hour": 5, "minute": 59}
